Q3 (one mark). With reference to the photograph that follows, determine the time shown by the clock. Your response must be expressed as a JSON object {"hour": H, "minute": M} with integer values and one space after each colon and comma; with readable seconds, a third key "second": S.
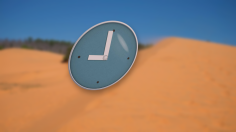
{"hour": 8, "minute": 59}
